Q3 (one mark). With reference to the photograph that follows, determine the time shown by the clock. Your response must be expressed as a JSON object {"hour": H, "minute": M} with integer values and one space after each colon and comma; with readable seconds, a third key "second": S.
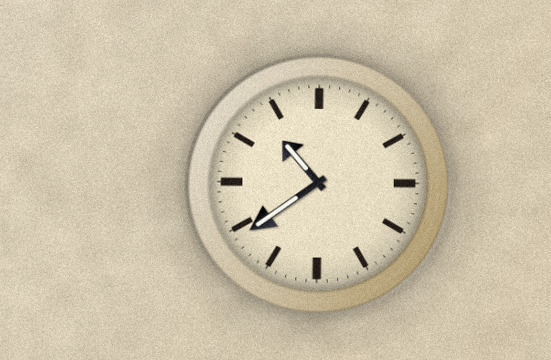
{"hour": 10, "minute": 39}
